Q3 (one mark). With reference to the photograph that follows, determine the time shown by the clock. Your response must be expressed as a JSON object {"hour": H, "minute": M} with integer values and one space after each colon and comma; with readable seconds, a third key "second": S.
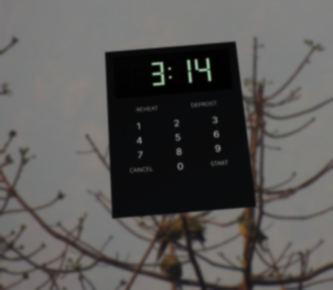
{"hour": 3, "minute": 14}
